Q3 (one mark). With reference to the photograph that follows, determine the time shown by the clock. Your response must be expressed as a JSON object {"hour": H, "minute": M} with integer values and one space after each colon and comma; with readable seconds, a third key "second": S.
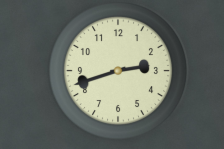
{"hour": 2, "minute": 42}
